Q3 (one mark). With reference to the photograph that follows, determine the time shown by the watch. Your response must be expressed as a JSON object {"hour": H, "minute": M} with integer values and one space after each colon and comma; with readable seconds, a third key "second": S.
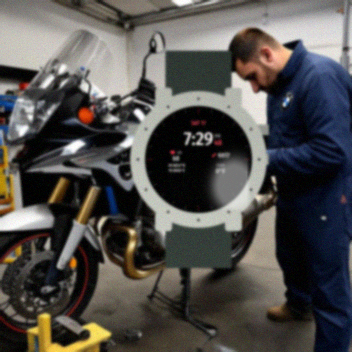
{"hour": 7, "minute": 29}
